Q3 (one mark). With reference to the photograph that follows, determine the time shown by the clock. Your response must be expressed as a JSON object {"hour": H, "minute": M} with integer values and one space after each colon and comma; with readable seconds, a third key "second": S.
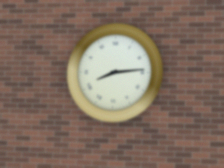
{"hour": 8, "minute": 14}
